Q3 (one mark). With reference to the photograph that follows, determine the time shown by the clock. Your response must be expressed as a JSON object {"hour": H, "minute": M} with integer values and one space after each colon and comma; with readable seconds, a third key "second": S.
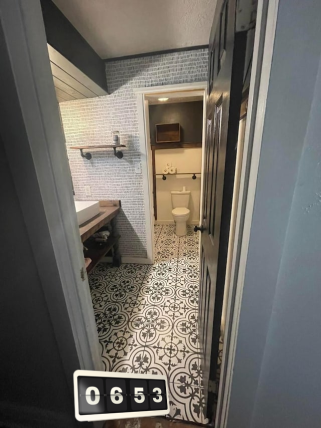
{"hour": 6, "minute": 53}
